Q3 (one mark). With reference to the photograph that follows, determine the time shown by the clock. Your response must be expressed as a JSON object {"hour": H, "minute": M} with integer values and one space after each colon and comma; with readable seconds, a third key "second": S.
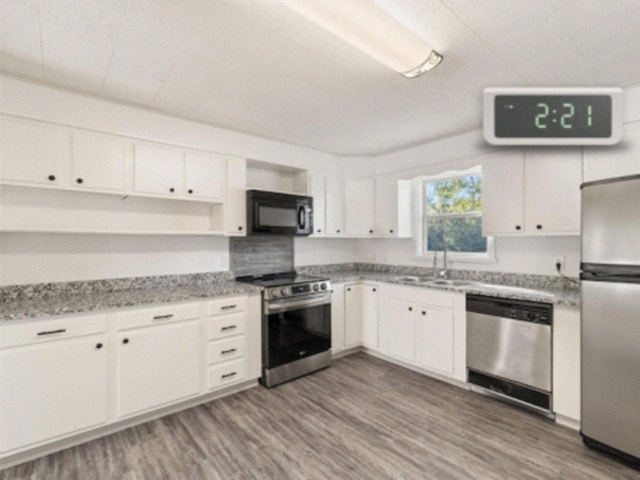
{"hour": 2, "minute": 21}
